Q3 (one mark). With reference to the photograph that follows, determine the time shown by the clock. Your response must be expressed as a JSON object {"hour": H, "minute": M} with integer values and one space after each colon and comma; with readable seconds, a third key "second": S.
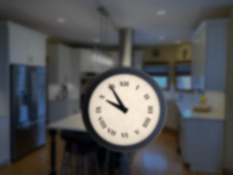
{"hour": 9, "minute": 55}
